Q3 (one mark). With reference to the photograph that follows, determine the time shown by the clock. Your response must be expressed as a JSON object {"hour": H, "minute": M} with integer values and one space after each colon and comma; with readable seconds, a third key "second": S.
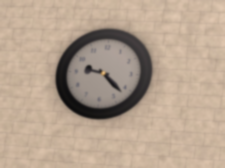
{"hour": 9, "minute": 22}
